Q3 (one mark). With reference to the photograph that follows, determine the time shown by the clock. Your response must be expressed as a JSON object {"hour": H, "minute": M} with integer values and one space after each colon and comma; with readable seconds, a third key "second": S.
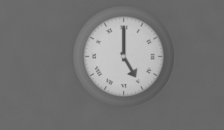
{"hour": 5, "minute": 0}
